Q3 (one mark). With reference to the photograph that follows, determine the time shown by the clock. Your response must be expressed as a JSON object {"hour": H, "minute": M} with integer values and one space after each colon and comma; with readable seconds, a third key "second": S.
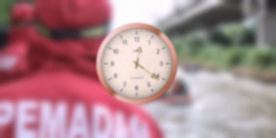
{"hour": 12, "minute": 21}
